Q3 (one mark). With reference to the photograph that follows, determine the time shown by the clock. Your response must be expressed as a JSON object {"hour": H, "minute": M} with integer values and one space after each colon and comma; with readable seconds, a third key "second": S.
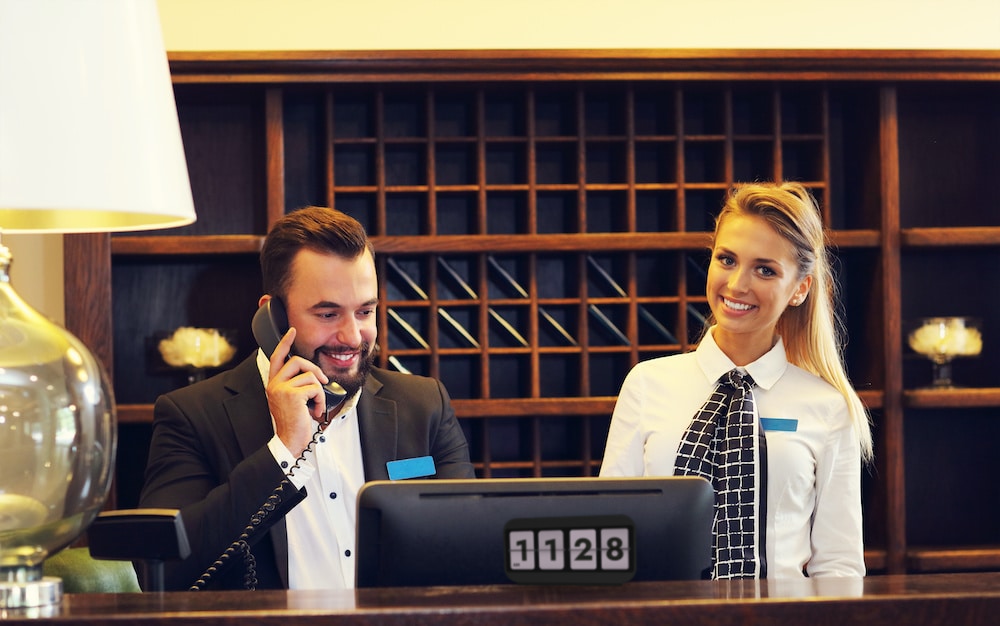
{"hour": 11, "minute": 28}
